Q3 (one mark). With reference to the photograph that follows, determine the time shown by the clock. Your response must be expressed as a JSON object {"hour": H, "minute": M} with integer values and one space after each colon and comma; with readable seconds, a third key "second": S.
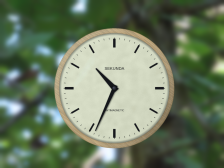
{"hour": 10, "minute": 34}
